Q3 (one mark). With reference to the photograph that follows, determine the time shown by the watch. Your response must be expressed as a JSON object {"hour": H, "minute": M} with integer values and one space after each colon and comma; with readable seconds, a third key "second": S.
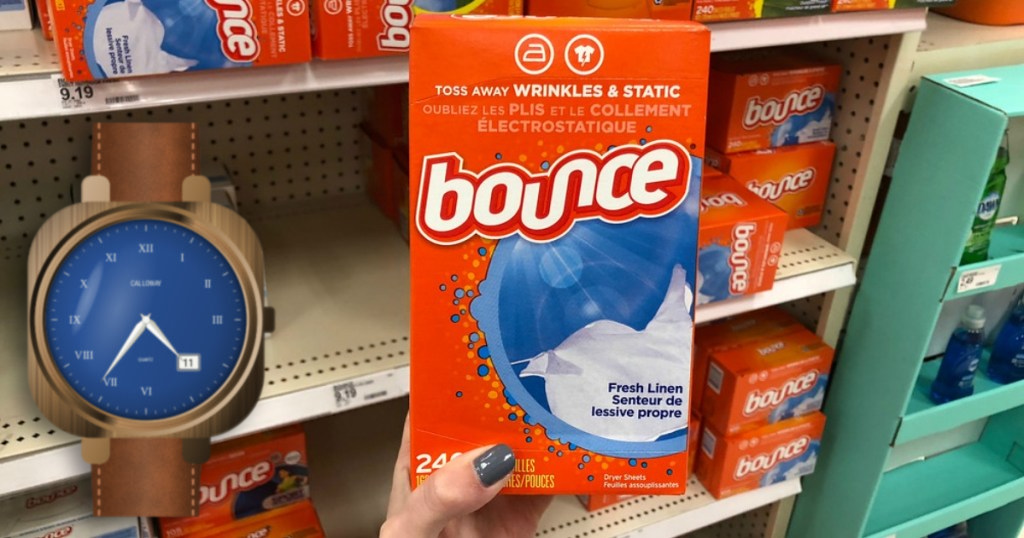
{"hour": 4, "minute": 36}
